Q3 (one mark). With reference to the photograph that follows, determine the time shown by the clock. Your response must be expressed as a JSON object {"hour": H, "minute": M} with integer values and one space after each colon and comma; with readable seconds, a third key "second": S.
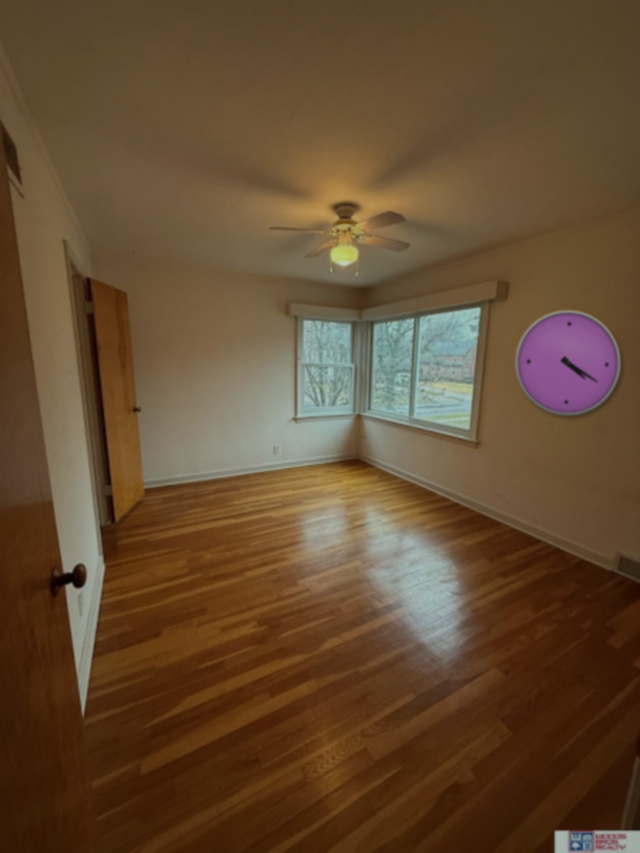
{"hour": 4, "minute": 20}
